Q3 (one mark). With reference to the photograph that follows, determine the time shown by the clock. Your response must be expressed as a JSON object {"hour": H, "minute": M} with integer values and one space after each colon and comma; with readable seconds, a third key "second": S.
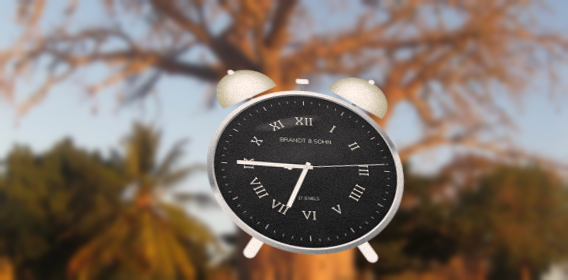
{"hour": 6, "minute": 45, "second": 14}
